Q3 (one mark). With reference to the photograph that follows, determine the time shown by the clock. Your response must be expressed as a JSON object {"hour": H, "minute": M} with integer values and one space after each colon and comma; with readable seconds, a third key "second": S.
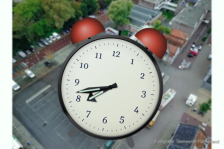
{"hour": 7, "minute": 42}
